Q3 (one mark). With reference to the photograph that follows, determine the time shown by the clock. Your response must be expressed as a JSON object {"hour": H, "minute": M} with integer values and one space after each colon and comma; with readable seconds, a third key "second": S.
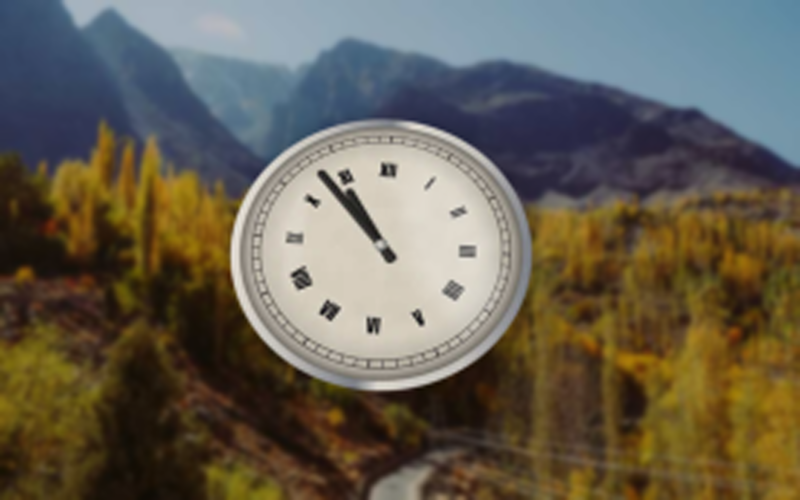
{"hour": 10, "minute": 53}
